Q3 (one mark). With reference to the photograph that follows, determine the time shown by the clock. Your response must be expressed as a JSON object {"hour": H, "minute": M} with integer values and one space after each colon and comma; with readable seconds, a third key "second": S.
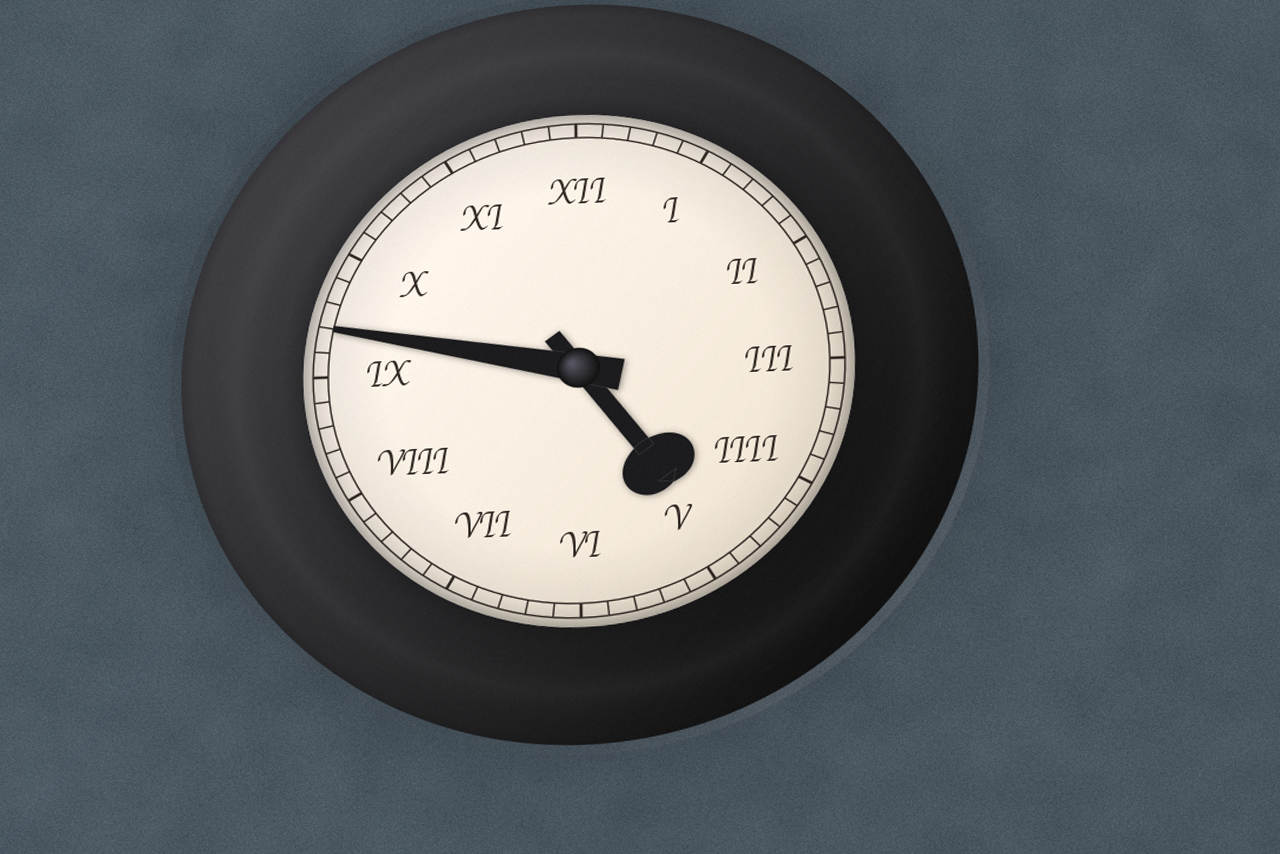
{"hour": 4, "minute": 47}
